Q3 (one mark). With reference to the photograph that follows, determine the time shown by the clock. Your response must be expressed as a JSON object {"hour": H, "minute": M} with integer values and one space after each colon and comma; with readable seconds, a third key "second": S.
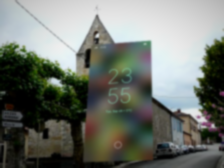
{"hour": 23, "minute": 55}
